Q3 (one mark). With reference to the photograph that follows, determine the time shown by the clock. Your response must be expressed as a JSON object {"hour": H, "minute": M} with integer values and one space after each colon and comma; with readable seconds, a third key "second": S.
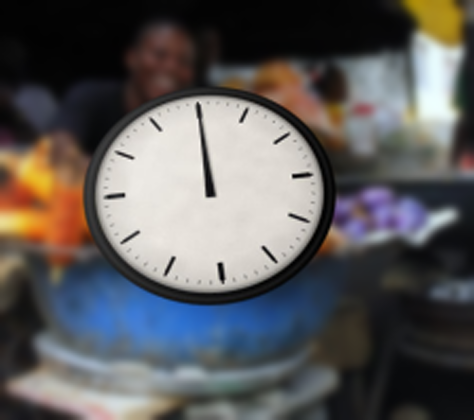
{"hour": 12, "minute": 0}
